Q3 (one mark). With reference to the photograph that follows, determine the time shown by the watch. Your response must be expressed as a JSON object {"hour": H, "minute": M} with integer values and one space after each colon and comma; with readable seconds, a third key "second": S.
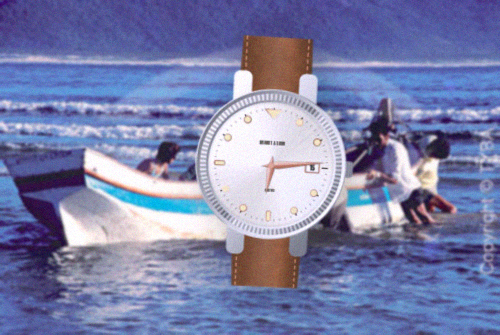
{"hour": 6, "minute": 14}
